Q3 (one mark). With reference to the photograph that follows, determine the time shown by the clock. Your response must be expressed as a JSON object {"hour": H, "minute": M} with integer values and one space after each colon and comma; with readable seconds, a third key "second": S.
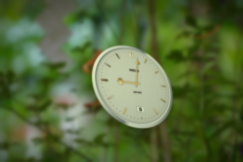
{"hour": 9, "minute": 2}
